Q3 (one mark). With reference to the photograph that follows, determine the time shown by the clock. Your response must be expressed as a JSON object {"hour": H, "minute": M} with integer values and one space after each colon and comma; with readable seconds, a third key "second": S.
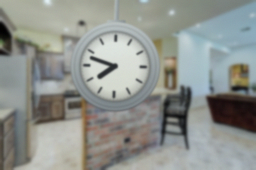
{"hour": 7, "minute": 48}
